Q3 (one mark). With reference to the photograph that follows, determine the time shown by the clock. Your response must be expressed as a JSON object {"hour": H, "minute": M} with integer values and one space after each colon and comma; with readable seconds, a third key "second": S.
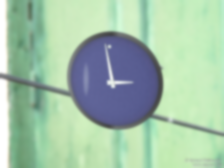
{"hour": 2, "minute": 59}
